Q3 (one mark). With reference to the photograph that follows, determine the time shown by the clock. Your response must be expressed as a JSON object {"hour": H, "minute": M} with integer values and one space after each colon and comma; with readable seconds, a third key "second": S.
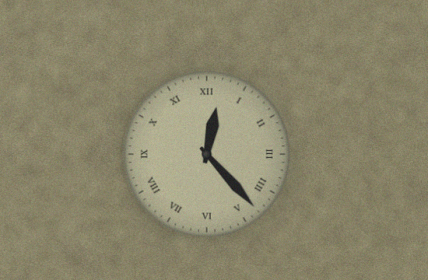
{"hour": 12, "minute": 23}
